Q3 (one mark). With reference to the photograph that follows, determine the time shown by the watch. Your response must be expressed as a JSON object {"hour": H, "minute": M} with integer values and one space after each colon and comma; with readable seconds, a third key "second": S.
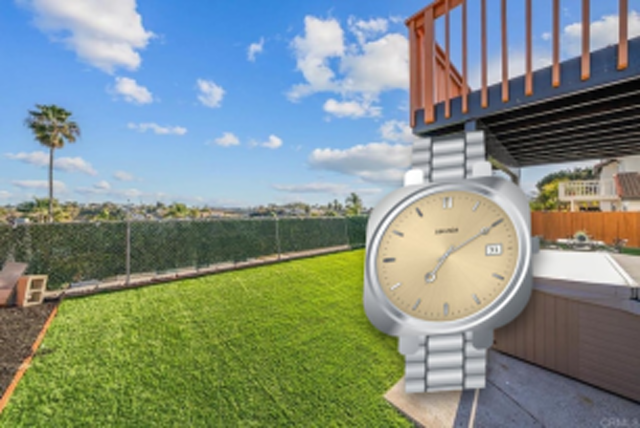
{"hour": 7, "minute": 10}
